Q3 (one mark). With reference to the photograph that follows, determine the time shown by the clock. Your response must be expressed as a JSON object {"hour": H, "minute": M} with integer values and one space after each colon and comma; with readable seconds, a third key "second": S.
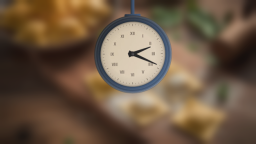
{"hour": 2, "minute": 19}
